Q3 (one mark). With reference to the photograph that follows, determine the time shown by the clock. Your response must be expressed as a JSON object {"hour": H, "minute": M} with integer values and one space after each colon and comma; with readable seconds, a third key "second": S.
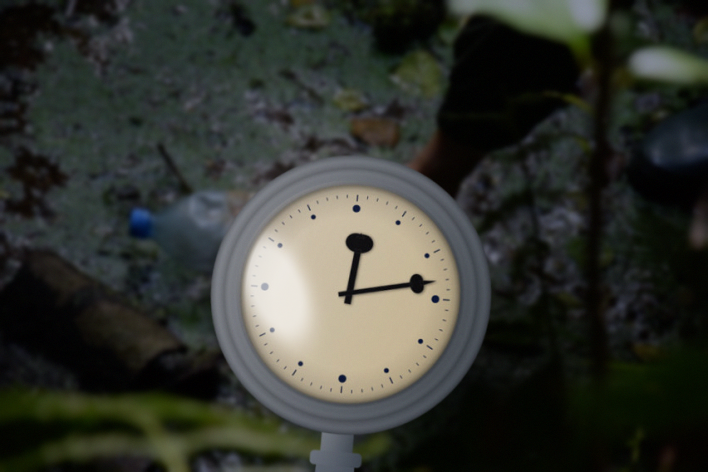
{"hour": 12, "minute": 13}
